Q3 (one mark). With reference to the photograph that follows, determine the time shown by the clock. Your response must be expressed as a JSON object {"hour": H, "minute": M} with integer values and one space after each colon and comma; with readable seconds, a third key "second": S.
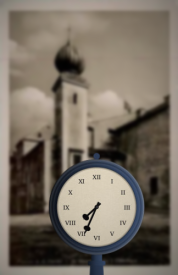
{"hour": 7, "minute": 34}
